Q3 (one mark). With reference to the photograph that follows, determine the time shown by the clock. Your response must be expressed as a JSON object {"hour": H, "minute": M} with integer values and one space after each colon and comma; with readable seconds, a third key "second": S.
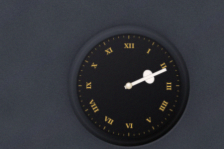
{"hour": 2, "minute": 11}
